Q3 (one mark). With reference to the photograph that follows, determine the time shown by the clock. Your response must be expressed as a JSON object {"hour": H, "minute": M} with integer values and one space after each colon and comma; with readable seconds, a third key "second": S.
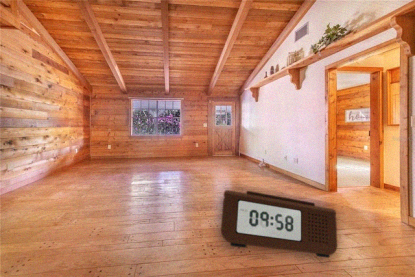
{"hour": 9, "minute": 58}
